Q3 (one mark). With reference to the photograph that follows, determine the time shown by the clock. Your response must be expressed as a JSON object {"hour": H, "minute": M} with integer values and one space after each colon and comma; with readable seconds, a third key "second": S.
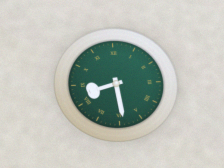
{"hour": 8, "minute": 29}
